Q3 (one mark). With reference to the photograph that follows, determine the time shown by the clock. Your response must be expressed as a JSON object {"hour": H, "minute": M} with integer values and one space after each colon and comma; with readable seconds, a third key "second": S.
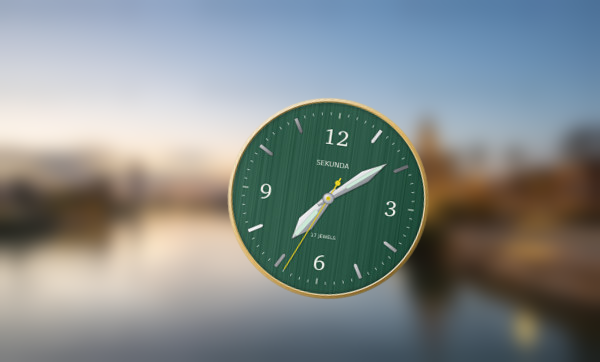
{"hour": 7, "minute": 8, "second": 34}
